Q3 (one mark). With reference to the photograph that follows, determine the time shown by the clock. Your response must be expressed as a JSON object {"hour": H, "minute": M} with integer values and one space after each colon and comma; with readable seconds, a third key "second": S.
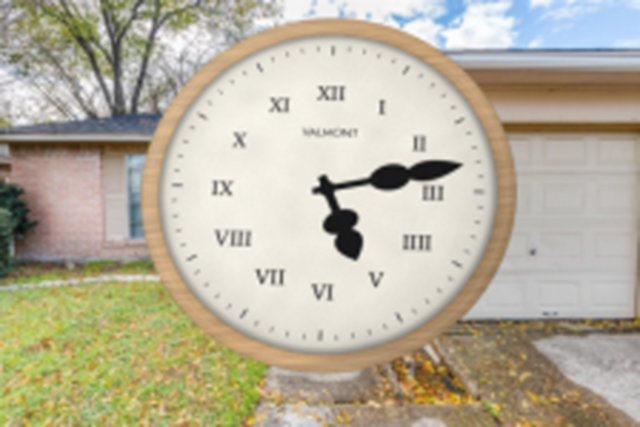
{"hour": 5, "minute": 13}
